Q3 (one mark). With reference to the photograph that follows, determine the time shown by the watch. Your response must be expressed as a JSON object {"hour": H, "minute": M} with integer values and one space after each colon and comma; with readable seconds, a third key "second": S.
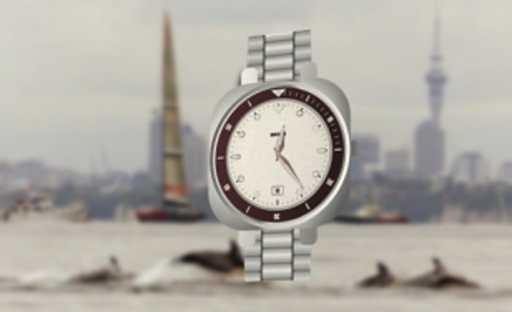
{"hour": 12, "minute": 24}
